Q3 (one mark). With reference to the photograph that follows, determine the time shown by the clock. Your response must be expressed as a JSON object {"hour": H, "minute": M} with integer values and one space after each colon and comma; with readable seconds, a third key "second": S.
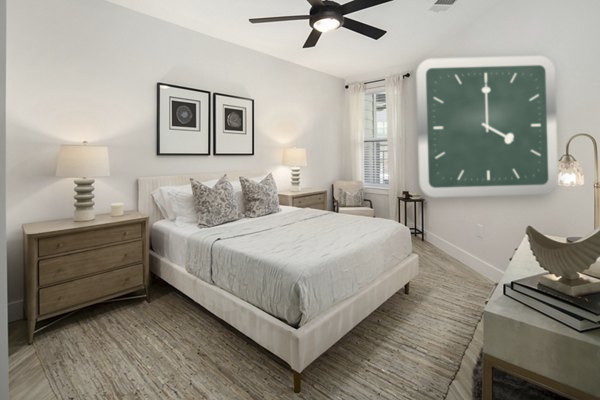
{"hour": 4, "minute": 0}
